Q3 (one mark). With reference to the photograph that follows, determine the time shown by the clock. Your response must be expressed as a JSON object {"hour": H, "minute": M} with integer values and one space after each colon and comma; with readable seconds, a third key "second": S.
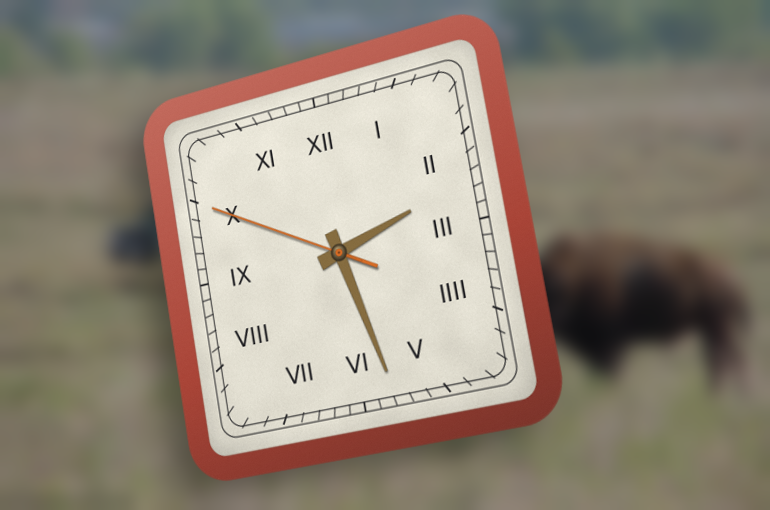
{"hour": 2, "minute": 27, "second": 50}
